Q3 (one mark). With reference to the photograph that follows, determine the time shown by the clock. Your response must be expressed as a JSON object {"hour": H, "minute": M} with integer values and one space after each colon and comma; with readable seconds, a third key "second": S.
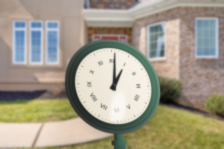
{"hour": 1, "minute": 1}
